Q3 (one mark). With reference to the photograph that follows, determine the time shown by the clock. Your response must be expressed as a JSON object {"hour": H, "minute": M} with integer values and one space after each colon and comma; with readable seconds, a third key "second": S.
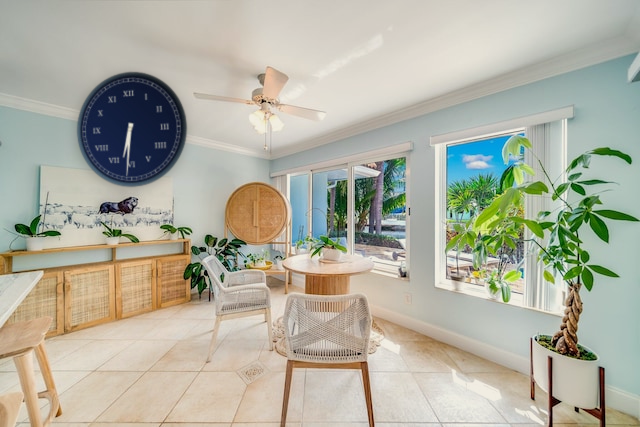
{"hour": 6, "minute": 31}
